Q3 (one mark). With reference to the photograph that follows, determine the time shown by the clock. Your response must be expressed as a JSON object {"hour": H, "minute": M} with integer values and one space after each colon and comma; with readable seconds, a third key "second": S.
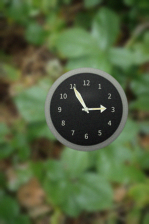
{"hour": 2, "minute": 55}
